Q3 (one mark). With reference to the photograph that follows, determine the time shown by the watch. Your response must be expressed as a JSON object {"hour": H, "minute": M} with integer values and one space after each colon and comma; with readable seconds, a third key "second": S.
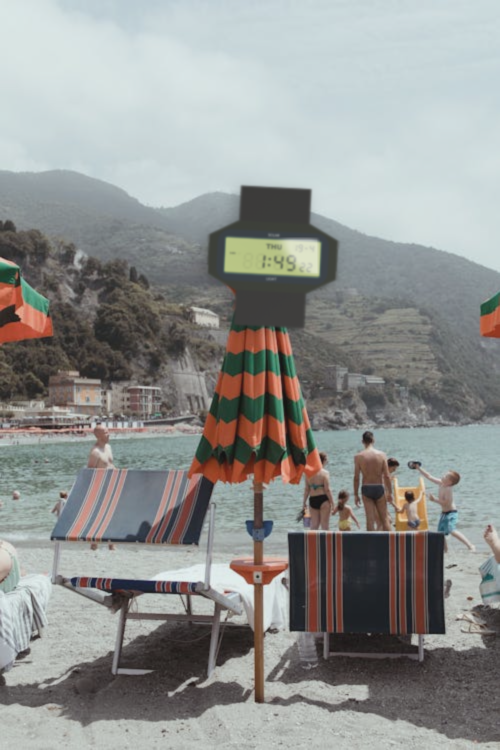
{"hour": 1, "minute": 49}
